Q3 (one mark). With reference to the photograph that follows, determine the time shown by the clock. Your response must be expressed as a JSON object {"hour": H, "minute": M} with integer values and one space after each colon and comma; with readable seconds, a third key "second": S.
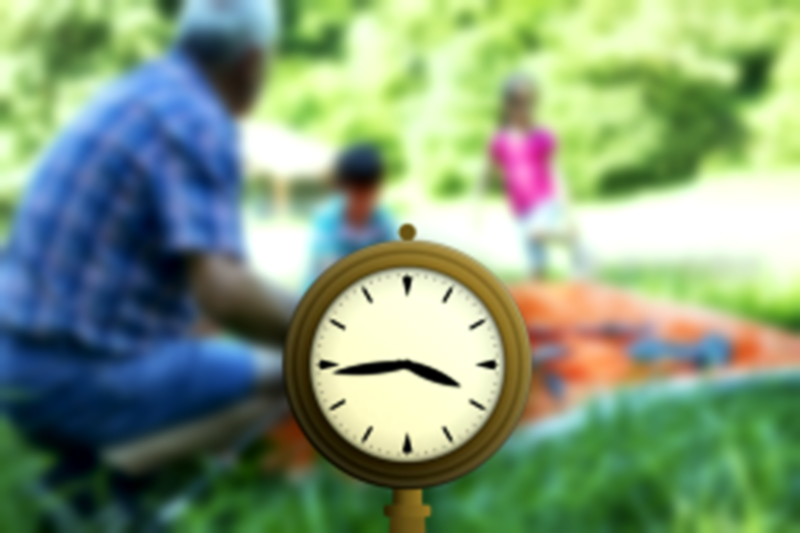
{"hour": 3, "minute": 44}
